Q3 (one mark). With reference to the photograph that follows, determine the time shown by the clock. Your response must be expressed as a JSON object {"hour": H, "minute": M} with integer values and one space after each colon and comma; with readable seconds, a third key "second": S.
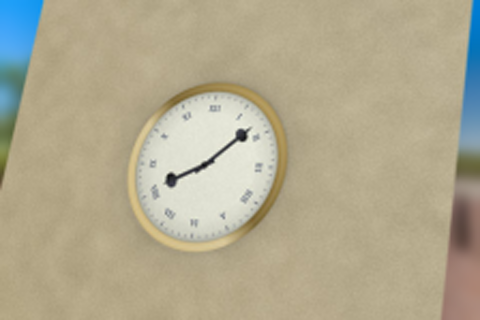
{"hour": 8, "minute": 8}
